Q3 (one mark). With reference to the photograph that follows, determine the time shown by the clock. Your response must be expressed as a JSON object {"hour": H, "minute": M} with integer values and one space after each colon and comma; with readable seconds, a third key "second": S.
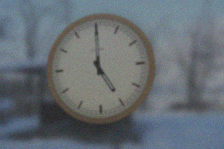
{"hour": 5, "minute": 0}
